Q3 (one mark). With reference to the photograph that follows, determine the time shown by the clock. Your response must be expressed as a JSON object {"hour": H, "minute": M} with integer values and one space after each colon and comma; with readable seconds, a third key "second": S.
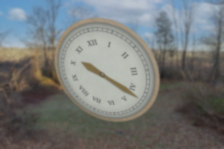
{"hour": 10, "minute": 22}
